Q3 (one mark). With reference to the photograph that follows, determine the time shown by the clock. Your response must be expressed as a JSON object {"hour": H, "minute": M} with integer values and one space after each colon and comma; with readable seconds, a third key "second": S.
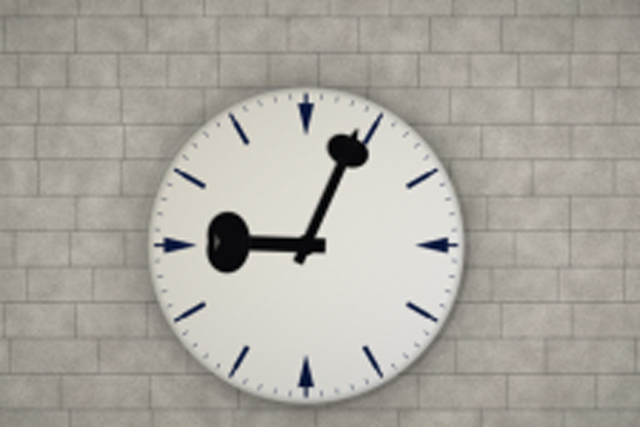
{"hour": 9, "minute": 4}
